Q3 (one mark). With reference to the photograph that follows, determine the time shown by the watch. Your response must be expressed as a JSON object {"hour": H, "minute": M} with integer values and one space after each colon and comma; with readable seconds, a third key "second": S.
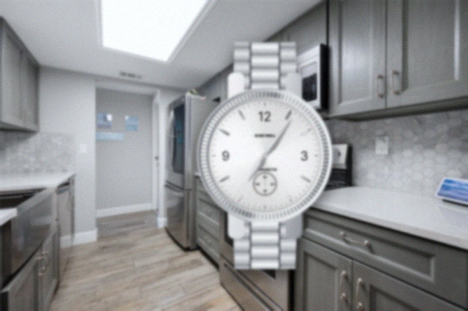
{"hour": 7, "minute": 6}
